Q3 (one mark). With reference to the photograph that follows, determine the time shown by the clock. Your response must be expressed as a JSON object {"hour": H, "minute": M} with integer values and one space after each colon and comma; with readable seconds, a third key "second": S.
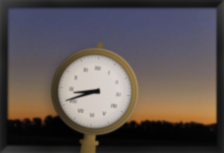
{"hour": 8, "minute": 41}
